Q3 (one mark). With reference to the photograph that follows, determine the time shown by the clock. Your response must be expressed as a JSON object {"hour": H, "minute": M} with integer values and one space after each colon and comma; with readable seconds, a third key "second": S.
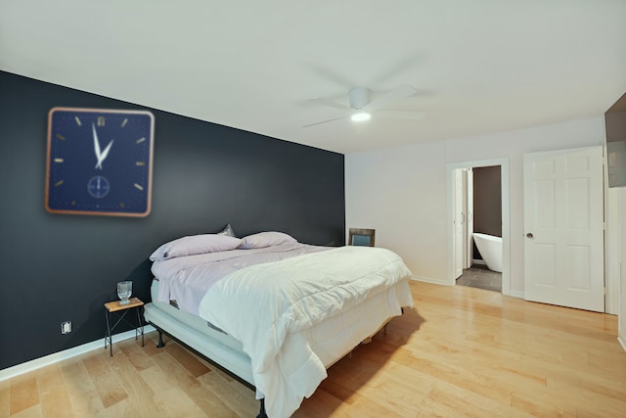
{"hour": 12, "minute": 58}
